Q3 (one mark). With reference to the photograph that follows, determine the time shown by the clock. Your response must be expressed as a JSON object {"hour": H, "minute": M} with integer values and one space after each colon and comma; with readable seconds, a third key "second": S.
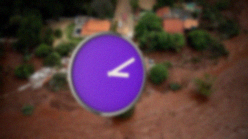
{"hour": 3, "minute": 10}
